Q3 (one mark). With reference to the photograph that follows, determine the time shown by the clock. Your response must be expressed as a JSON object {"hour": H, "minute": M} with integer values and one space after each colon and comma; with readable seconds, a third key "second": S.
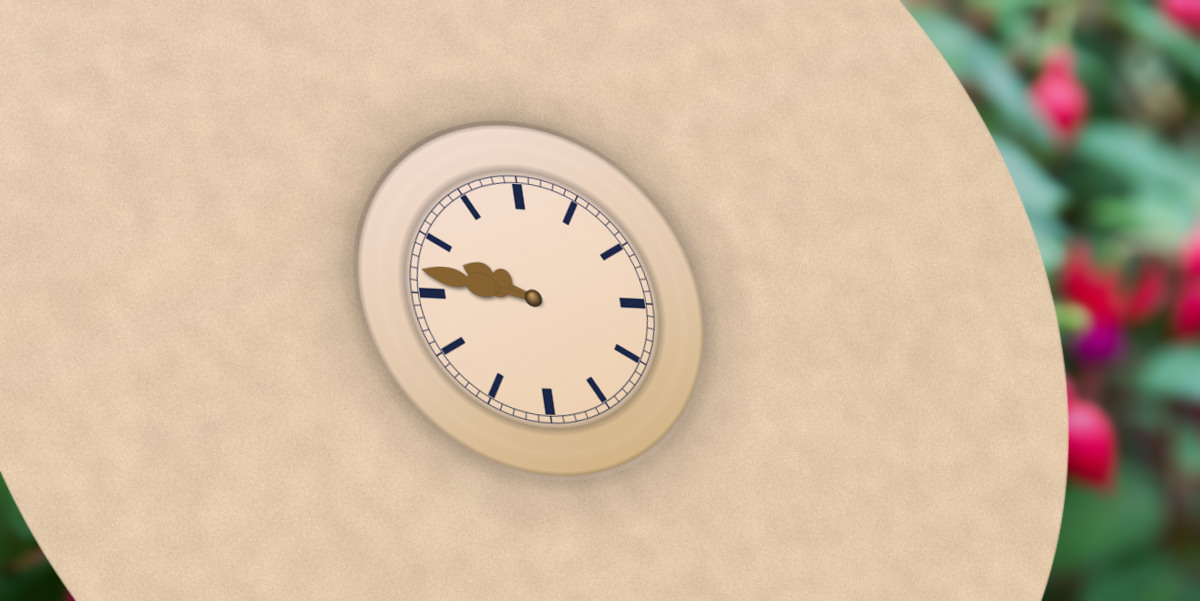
{"hour": 9, "minute": 47}
